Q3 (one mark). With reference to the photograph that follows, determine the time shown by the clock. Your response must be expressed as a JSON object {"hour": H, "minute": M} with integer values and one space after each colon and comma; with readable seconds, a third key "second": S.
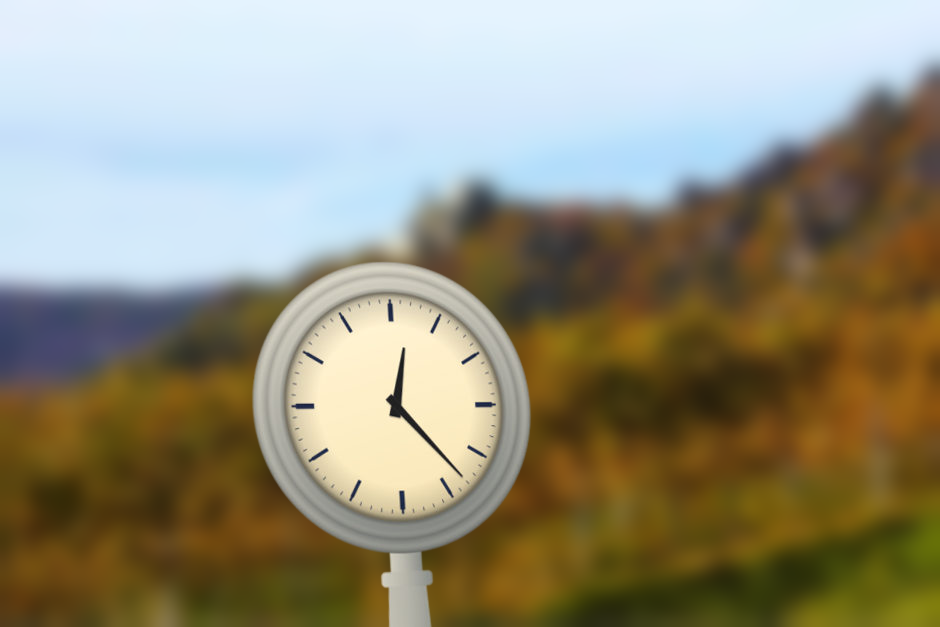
{"hour": 12, "minute": 23}
